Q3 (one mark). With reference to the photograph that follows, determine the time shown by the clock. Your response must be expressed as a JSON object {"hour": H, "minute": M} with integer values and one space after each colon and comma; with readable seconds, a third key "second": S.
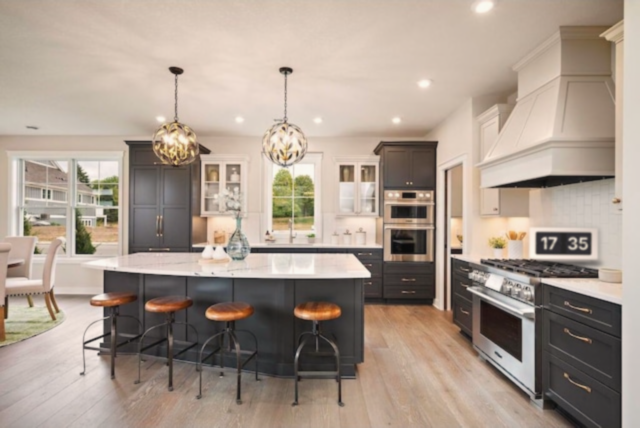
{"hour": 17, "minute": 35}
